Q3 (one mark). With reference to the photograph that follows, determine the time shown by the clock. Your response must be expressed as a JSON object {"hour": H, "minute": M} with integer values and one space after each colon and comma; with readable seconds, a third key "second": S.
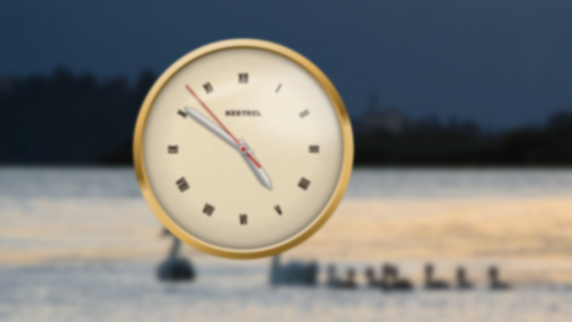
{"hour": 4, "minute": 50, "second": 53}
